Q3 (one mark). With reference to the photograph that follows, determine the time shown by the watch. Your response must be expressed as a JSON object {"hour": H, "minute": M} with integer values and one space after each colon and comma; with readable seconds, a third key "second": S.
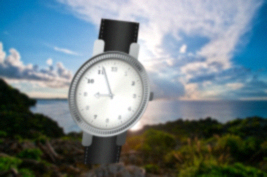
{"hour": 8, "minute": 56}
